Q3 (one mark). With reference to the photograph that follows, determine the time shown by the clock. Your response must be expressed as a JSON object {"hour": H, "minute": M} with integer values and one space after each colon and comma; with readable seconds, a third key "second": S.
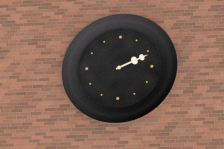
{"hour": 2, "minute": 11}
